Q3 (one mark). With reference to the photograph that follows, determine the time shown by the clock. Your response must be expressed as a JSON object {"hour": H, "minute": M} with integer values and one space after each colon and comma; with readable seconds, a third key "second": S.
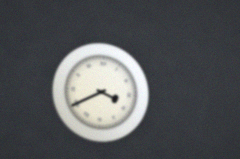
{"hour": 3, "minute": 40}
